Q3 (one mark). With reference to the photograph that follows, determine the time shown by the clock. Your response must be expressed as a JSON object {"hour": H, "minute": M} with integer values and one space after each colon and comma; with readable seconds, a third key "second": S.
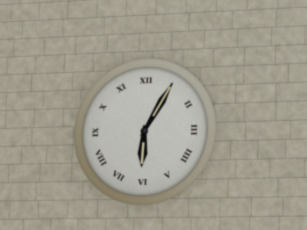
{"hour": 6, "minute": 5}
